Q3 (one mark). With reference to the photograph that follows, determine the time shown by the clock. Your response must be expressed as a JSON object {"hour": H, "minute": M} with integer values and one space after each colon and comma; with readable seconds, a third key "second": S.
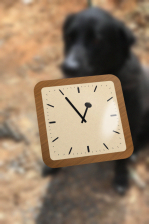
{"hour": 12, "minute": 55}
